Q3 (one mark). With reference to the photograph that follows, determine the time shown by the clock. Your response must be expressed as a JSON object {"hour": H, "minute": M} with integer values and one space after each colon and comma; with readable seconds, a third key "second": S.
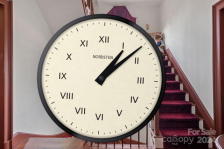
{"hour": 1, "minute": 8}
